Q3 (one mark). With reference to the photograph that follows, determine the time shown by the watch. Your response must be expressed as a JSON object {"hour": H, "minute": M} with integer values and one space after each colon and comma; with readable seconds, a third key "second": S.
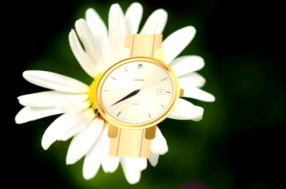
{"hour": 7, "minute": 39}
